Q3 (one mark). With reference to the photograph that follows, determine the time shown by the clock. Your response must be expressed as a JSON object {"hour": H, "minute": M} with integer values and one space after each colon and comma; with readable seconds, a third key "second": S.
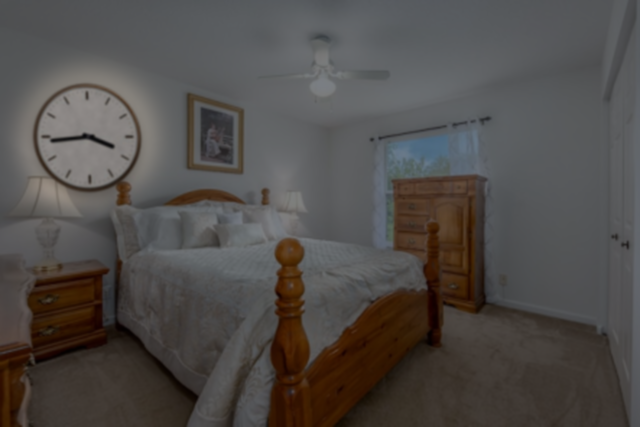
{"hour": 3, "minute": 44}
